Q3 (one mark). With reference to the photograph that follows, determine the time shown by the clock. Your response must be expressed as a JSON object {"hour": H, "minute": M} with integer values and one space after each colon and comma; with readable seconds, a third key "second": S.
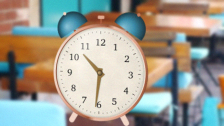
{"hour": 10, "minute": 31}
